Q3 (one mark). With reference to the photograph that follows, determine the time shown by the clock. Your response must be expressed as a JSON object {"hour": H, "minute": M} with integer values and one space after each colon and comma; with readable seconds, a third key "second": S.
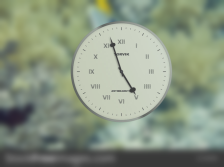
{"hour": 4, "minute": 57}
